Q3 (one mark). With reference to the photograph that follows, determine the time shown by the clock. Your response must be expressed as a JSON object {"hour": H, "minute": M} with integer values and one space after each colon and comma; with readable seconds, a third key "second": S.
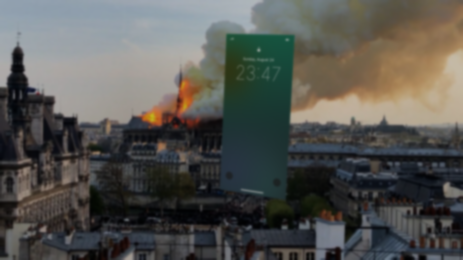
{"hour": 23, "minute": 47}
